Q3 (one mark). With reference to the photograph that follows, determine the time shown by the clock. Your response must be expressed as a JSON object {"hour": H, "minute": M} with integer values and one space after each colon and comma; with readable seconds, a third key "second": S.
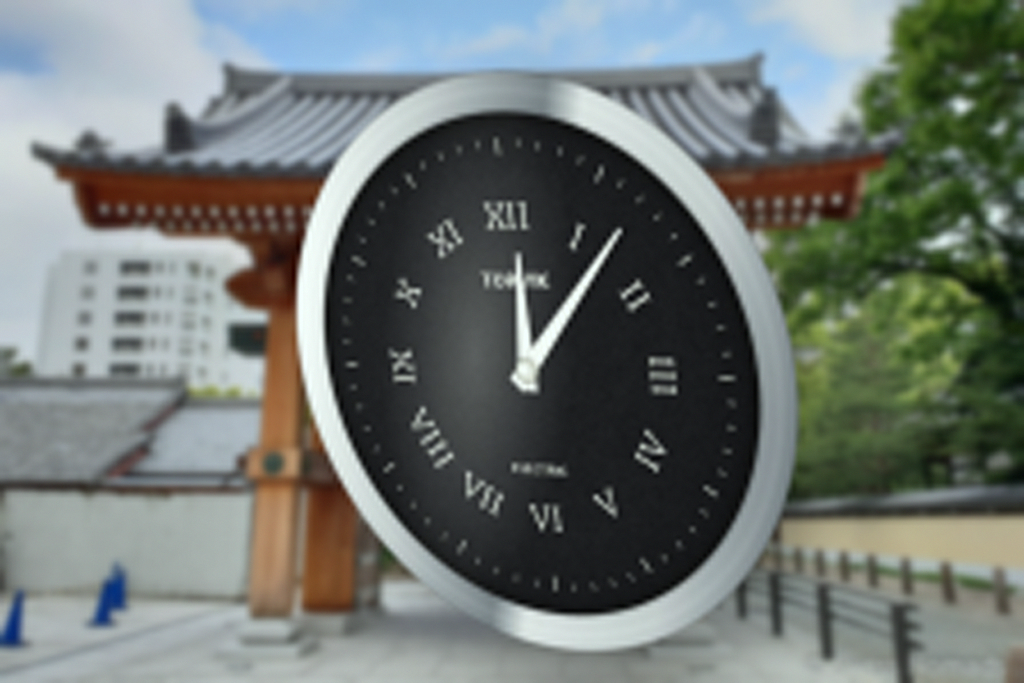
{"hour": 12, "minute": 7}
